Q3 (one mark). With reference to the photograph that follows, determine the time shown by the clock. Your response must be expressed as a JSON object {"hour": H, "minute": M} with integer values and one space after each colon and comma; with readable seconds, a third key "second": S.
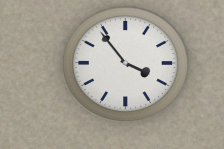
{"hour": 3, "minute": 54}
